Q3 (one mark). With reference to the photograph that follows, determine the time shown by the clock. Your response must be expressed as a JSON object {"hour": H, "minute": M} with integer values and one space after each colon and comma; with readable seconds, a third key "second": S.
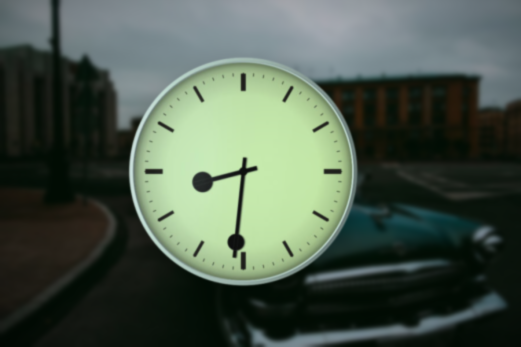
{"hour": 8, "minute": 31}
